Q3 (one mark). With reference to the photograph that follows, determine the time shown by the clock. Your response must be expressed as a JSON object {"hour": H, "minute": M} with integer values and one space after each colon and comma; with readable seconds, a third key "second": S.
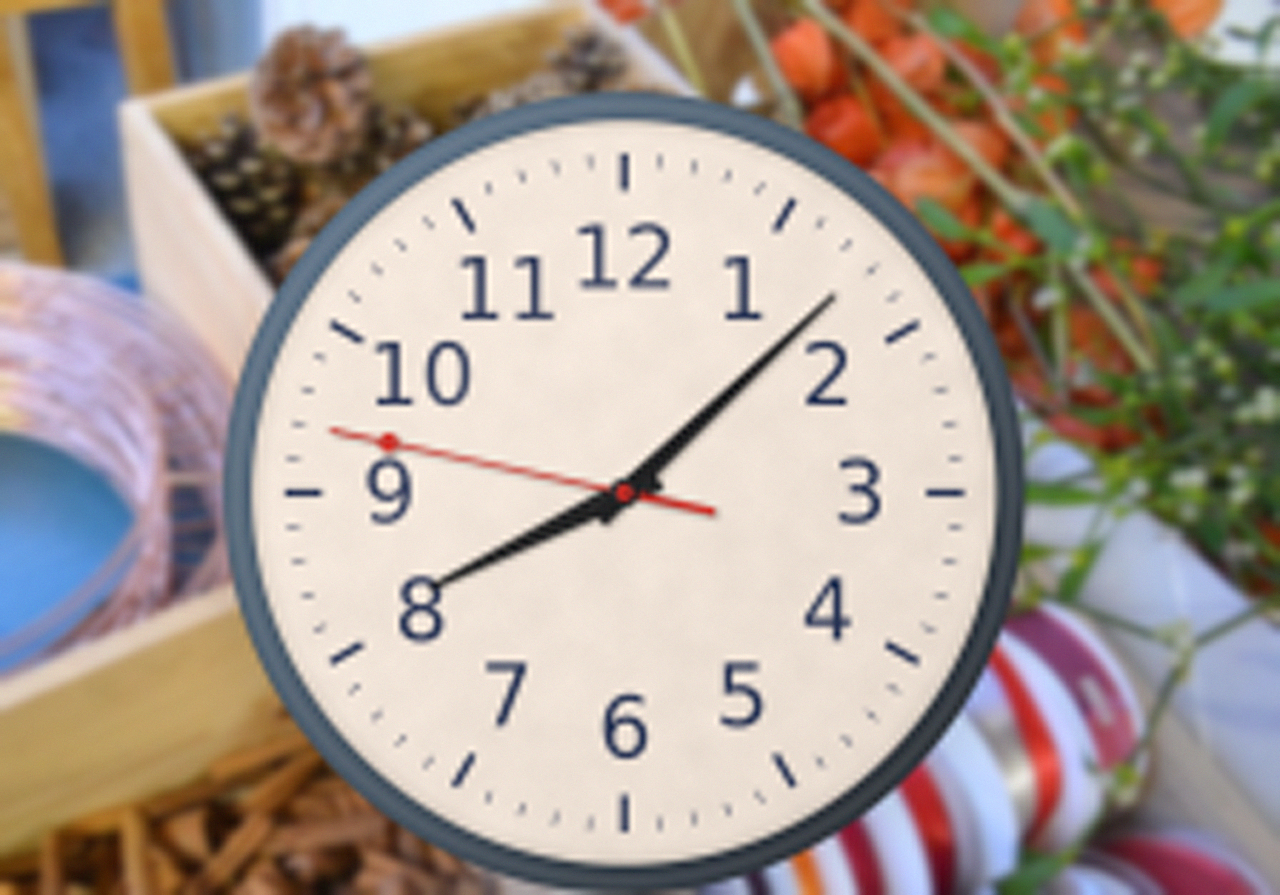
{"hour": 8, "minute": 7, "second": 47}
